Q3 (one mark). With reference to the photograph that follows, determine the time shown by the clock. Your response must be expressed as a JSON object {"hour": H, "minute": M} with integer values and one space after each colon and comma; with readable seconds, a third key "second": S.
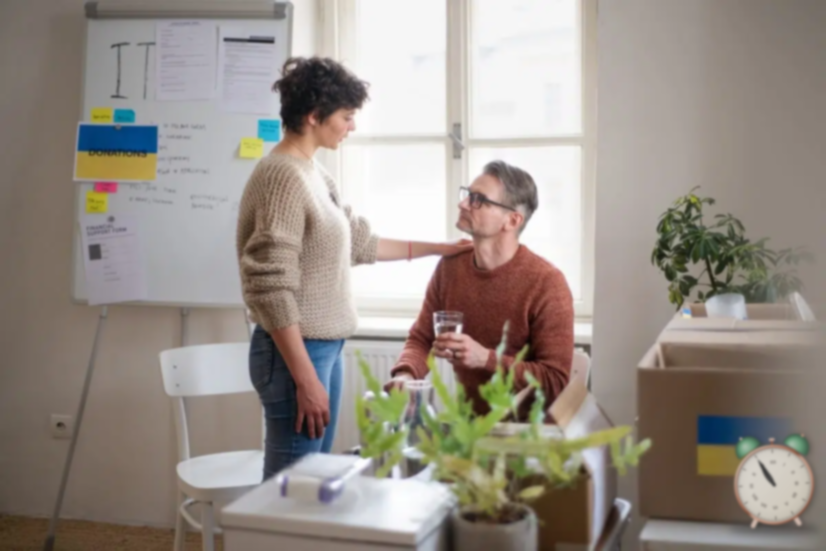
{"hour": 10, "minute": 55}
